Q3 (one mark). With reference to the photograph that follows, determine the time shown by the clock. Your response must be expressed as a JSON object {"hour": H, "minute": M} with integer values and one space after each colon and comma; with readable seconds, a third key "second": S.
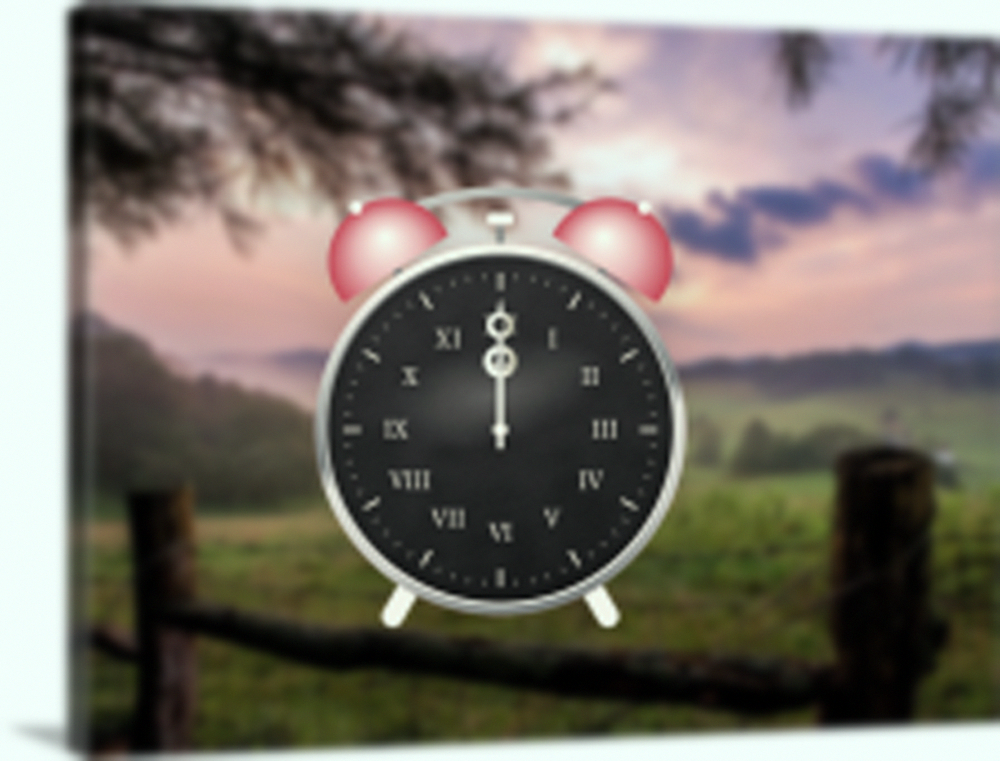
{"hour": 12, "minute": 0}
